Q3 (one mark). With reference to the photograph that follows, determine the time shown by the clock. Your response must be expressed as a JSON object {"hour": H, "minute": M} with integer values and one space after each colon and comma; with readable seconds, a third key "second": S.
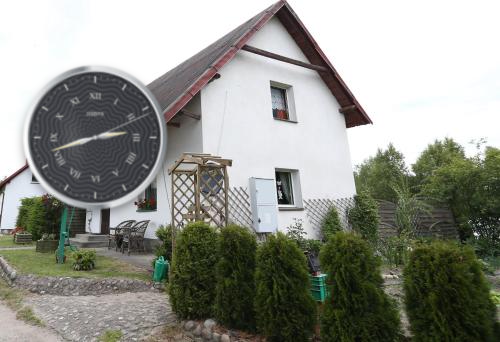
{"hour": 2, "minute": 42, "second": 11}
